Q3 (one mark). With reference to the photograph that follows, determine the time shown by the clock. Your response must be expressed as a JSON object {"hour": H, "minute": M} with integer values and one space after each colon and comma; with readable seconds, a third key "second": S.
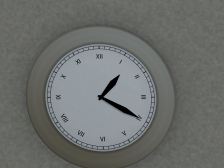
{"hour": 1, "minute": 20}
